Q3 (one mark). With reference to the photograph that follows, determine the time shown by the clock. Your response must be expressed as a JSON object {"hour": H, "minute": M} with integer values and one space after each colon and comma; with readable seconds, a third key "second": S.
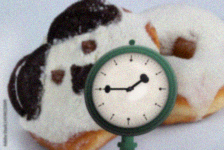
{"hour": 1, "minute": 45}
